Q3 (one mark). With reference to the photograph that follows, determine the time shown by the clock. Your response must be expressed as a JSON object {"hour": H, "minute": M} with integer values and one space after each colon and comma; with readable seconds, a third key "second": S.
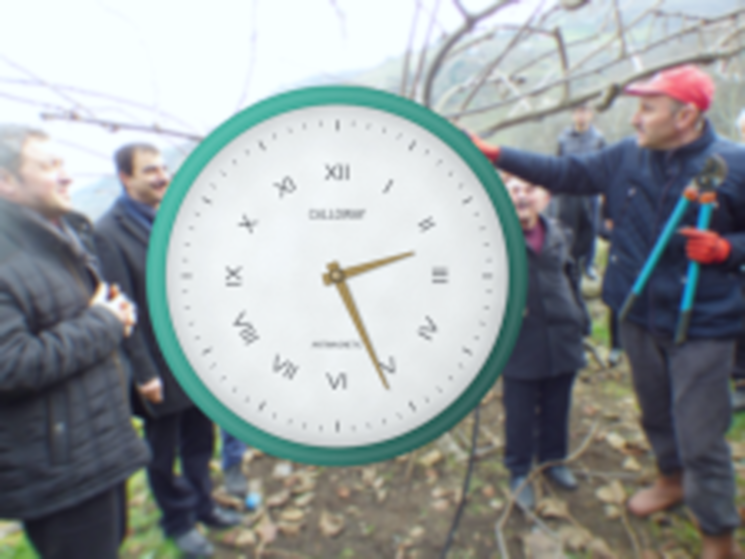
{"hour": 2, "minute": 26}
